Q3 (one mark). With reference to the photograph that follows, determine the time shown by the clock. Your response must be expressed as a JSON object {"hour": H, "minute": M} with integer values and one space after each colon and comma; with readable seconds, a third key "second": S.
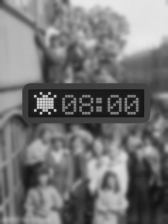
{"hour": 8, "minute": 0}
